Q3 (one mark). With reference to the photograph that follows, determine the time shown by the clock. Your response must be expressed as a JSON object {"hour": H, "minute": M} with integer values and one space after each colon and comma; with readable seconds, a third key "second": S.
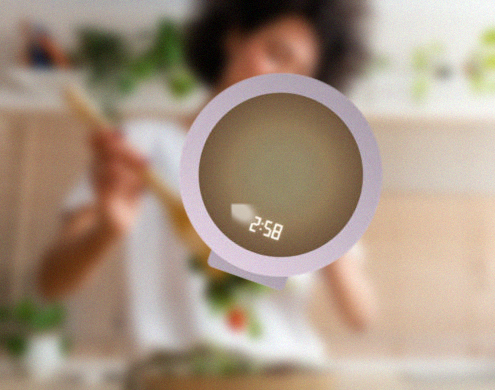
{"hour": 2, "minute": 58}
